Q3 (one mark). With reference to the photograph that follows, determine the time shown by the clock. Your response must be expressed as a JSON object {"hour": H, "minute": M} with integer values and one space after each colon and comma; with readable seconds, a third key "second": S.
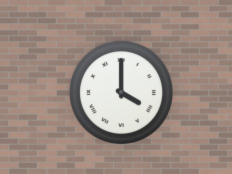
{"hour": 4, "minute": 0}
